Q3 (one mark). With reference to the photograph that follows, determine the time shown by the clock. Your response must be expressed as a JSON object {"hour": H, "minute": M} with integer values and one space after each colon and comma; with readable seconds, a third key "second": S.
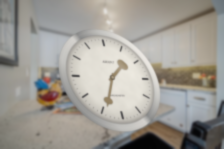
{"hour": 1, "minute": 34}
